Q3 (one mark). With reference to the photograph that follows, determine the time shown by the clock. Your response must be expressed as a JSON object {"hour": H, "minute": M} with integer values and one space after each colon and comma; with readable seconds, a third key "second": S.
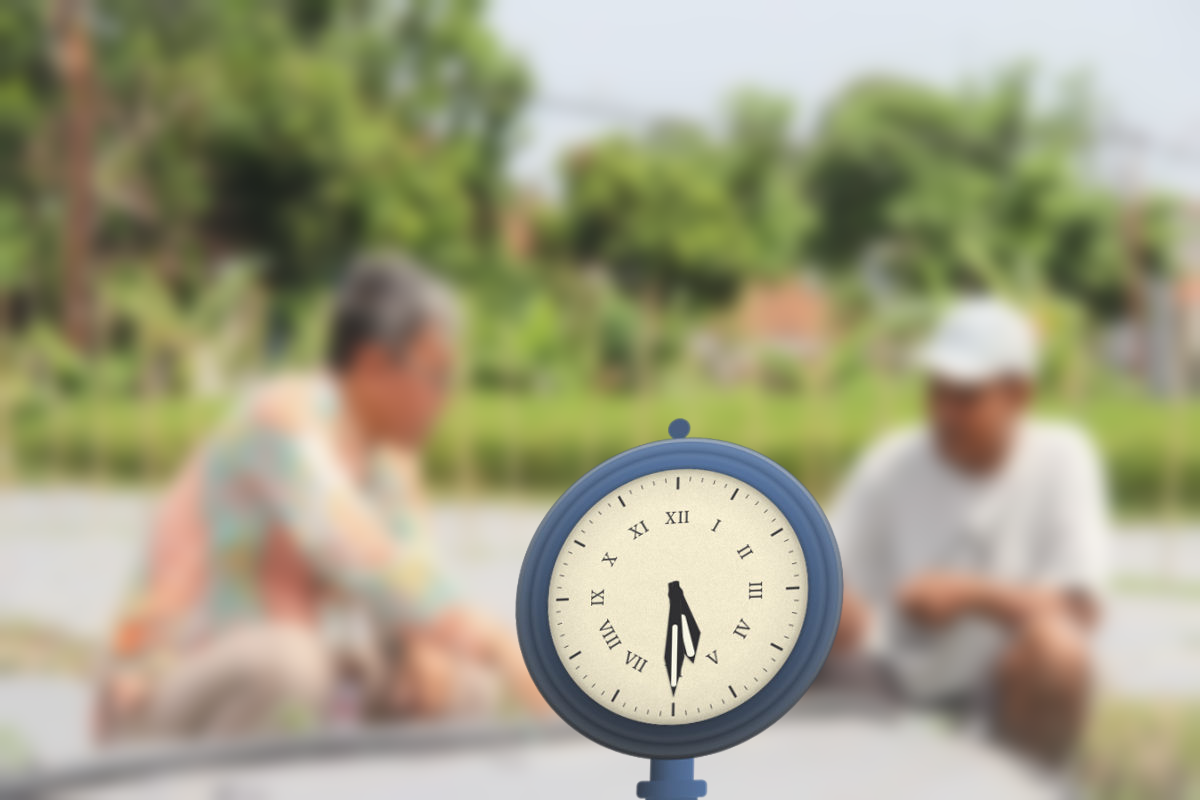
{"hour": 5, "minute": 30}
